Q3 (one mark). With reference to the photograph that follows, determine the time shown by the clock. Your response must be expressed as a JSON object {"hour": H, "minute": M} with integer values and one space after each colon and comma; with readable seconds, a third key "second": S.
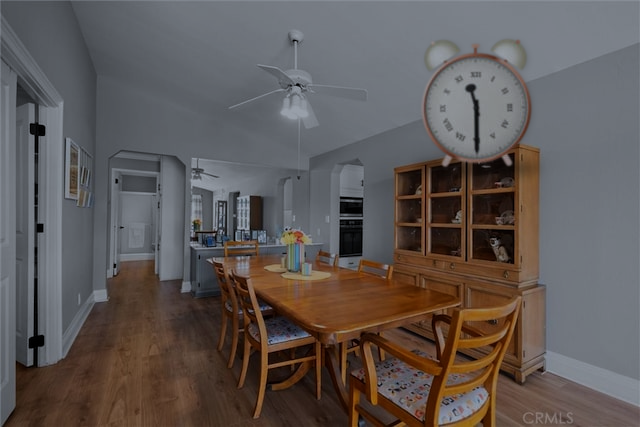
{"hour": 11, "minute": 30}
